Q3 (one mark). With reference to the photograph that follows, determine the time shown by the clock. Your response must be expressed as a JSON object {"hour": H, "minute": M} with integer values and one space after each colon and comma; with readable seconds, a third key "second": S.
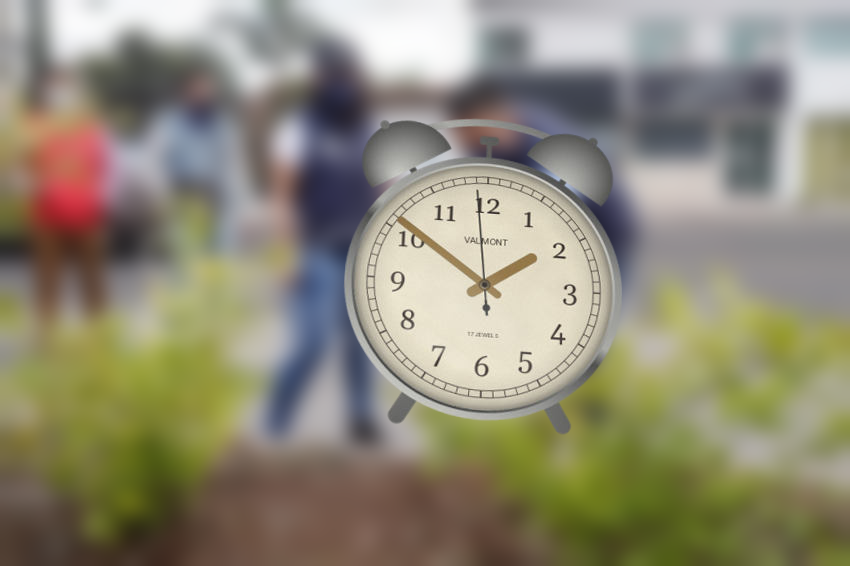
{"hour": 1, "minute": 50, "second": 59}
